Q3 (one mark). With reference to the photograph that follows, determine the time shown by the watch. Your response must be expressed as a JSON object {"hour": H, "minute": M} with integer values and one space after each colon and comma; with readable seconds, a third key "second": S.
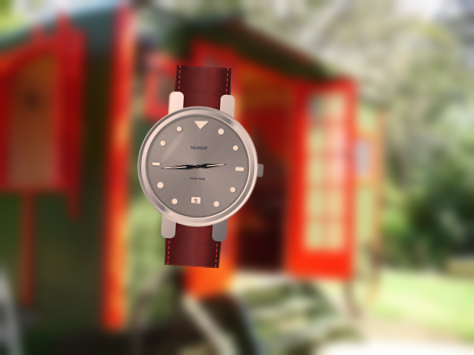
{"hour": 2, "minute": 44}
